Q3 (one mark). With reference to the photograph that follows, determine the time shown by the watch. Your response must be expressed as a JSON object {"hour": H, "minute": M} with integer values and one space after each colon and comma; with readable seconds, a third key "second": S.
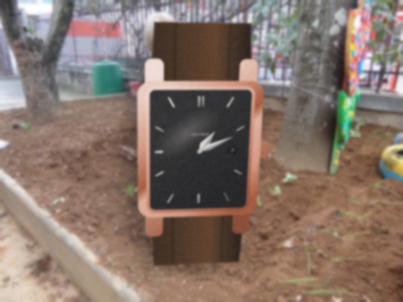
{"hour": 1, "minute": 11}
